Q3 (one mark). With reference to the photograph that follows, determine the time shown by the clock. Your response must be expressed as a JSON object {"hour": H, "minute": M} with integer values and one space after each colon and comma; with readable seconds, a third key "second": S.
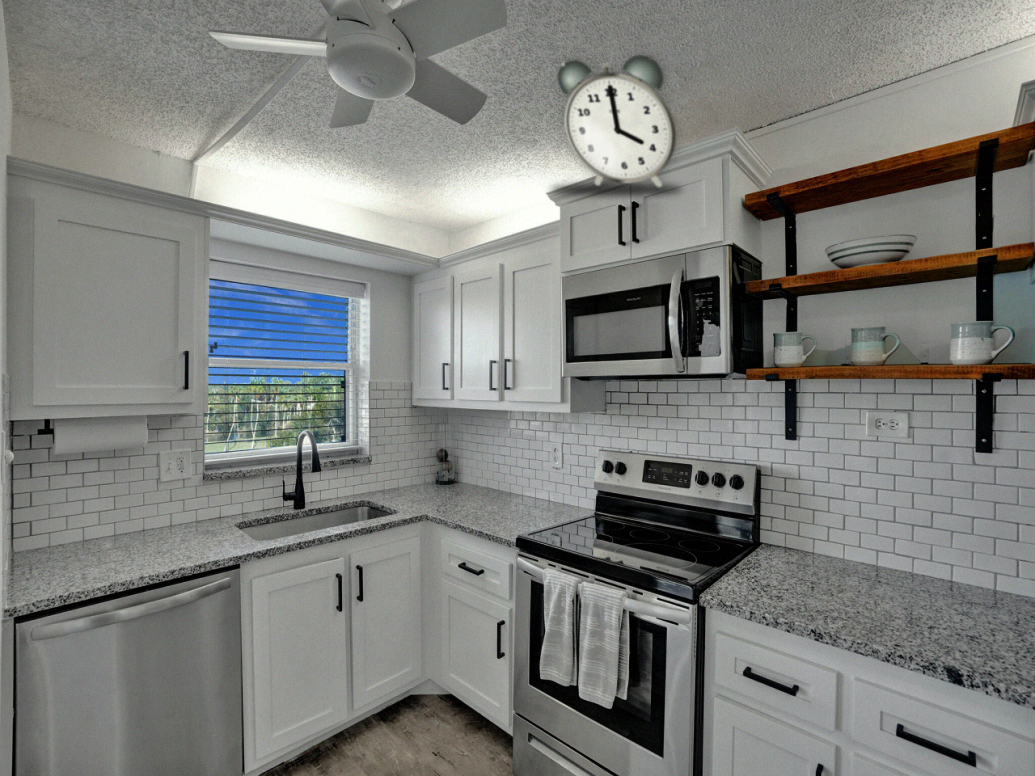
{"hour": 4, "minute": 0}
